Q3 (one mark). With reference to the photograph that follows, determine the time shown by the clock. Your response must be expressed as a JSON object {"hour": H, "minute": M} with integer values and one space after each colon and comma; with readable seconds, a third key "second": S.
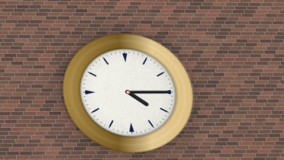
{"hour": 4, "minute": 15}
